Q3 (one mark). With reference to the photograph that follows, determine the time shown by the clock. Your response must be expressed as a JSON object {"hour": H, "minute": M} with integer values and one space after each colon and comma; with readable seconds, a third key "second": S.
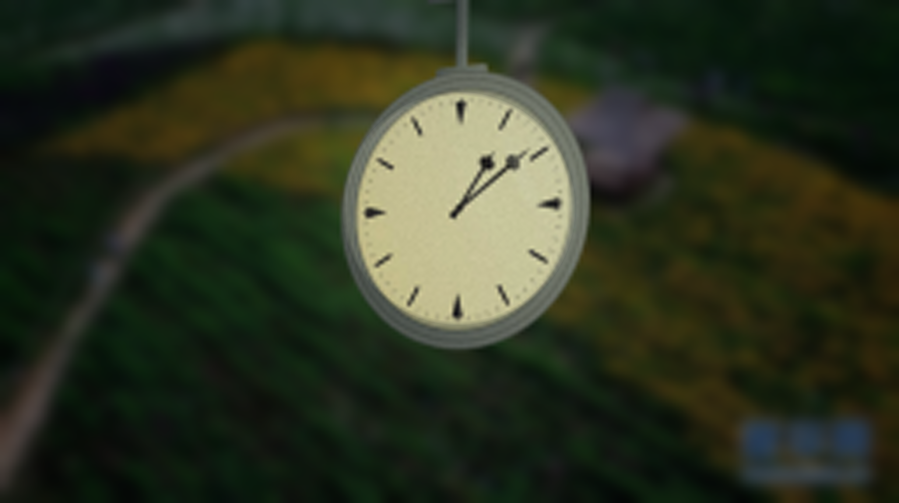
{"hour": 1, "minute": 9}
